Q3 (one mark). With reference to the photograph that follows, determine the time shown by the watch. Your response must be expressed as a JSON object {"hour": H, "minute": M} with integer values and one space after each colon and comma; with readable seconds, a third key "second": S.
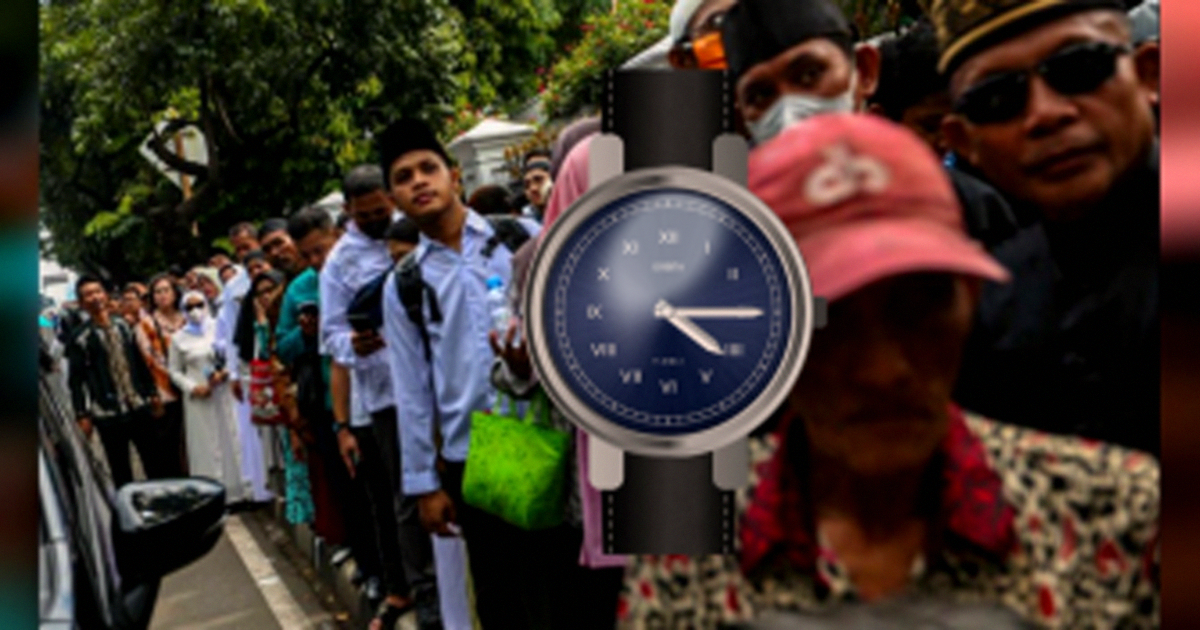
{"hour": 4, "minute": 15}
